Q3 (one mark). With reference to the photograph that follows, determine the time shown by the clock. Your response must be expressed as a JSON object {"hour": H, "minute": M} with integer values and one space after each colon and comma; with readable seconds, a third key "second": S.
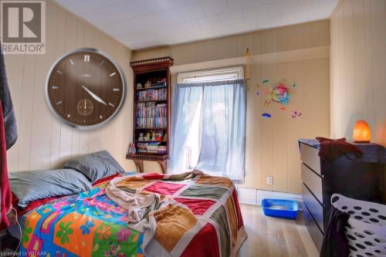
{"hour": 4, "minute": 21}
